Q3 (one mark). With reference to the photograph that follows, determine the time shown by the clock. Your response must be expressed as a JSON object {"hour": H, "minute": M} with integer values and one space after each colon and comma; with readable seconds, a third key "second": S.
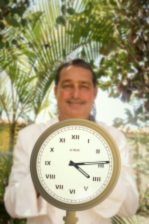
{"hour": 4, "minute": 14}
